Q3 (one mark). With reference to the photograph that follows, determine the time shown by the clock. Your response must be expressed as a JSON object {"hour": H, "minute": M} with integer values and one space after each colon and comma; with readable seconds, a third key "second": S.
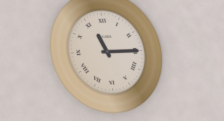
{"hour": 11, "minute": 15}
